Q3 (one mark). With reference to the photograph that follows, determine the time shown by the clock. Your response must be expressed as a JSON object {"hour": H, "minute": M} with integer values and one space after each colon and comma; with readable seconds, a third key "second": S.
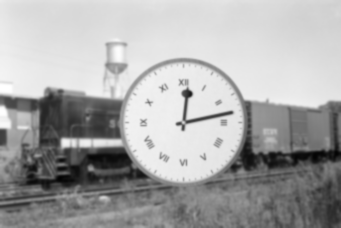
{"hour": 12, "minute": 13}
